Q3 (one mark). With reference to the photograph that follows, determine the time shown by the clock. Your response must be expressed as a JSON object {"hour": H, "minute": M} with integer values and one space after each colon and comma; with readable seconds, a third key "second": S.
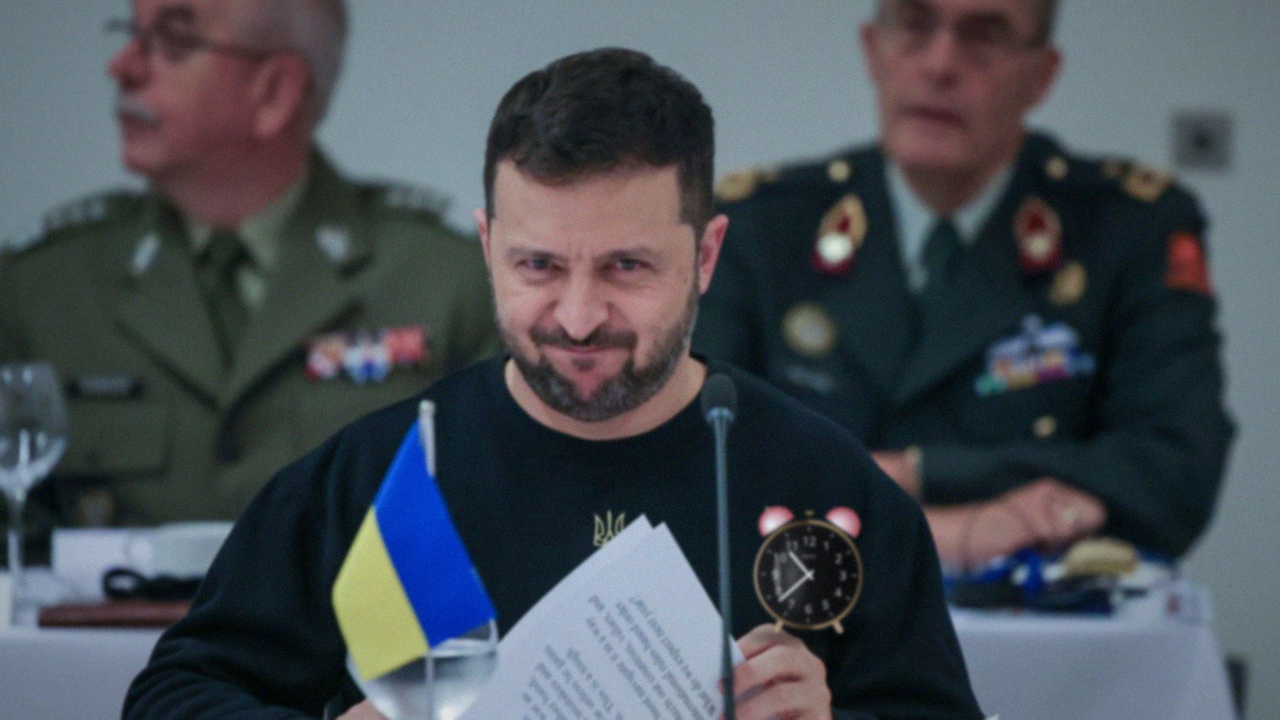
{"hour": 10, "minute": 38}
